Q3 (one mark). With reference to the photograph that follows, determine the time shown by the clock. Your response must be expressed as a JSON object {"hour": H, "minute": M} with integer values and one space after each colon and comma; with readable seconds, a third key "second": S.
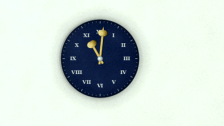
{"hour": 11, "minute": 1}
